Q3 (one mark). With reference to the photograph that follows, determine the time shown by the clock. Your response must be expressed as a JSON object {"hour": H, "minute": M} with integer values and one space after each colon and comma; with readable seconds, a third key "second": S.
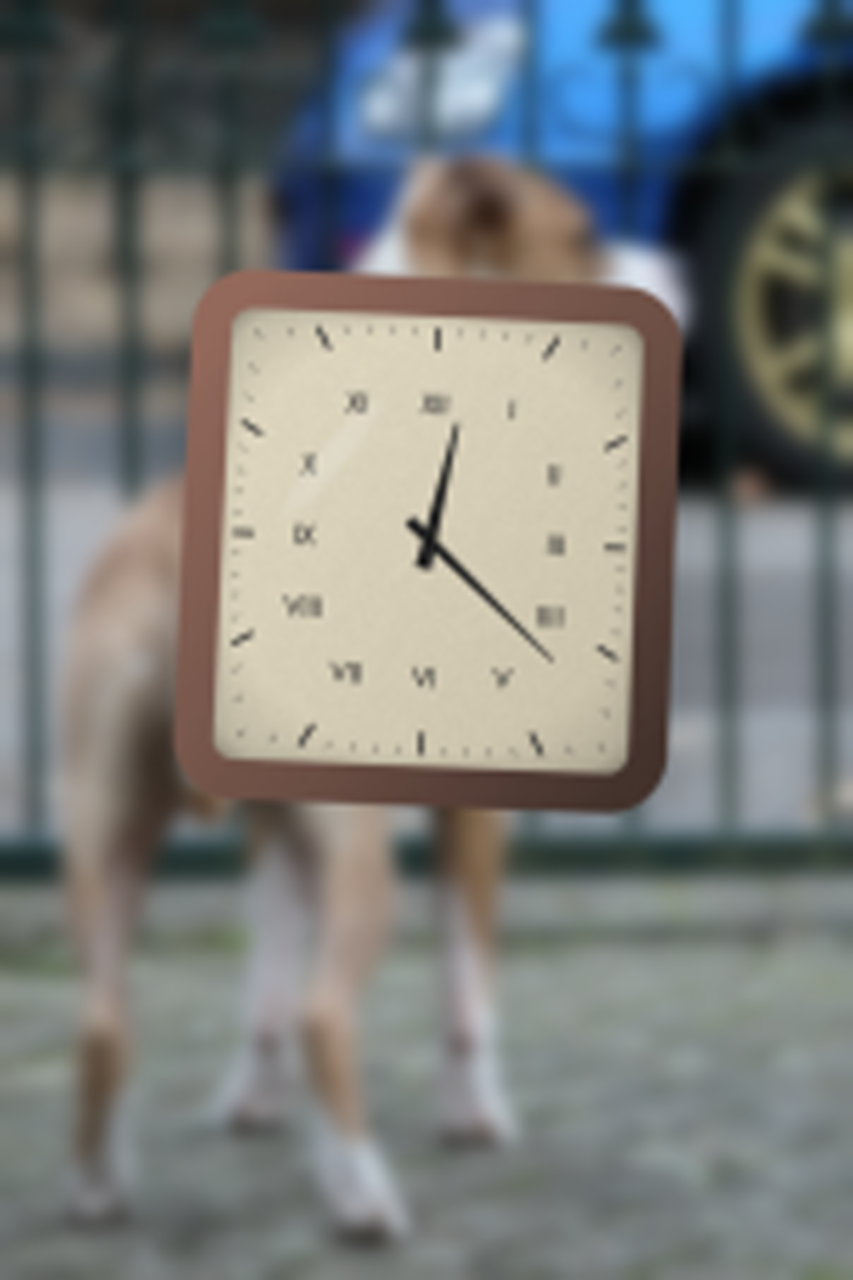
{"hour": 12, "minute": 22}
